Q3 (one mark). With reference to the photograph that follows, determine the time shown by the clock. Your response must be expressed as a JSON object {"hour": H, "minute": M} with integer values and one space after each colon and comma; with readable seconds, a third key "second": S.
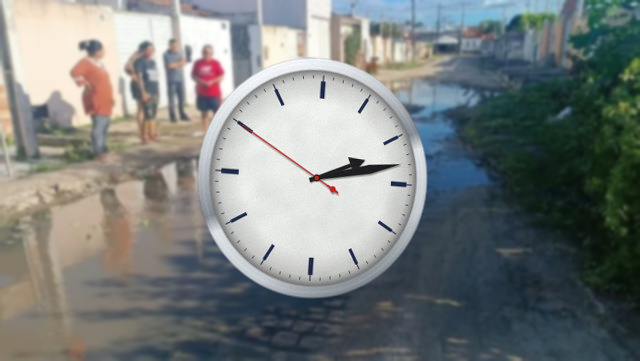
{"hour": 2, "minute": 12, "second": 50}
